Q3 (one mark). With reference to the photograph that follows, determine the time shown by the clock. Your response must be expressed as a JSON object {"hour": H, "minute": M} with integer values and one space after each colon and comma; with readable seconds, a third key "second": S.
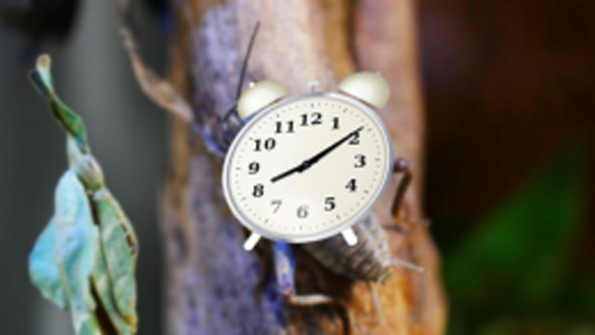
{"hour": 8, "minute": 9}
